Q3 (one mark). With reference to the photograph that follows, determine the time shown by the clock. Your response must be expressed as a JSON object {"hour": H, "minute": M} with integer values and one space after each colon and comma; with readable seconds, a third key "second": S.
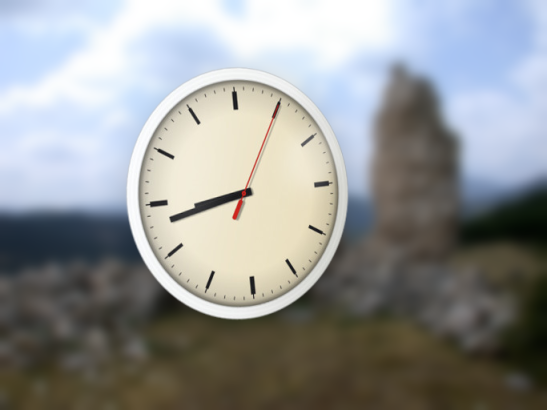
{"hour": 8, "minute": 43, "second": 5}
